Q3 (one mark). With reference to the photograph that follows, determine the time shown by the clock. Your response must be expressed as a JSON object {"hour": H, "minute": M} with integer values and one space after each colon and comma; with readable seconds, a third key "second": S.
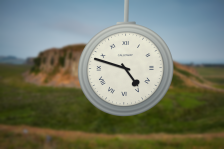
{"hour": 4, "minute": 48}
